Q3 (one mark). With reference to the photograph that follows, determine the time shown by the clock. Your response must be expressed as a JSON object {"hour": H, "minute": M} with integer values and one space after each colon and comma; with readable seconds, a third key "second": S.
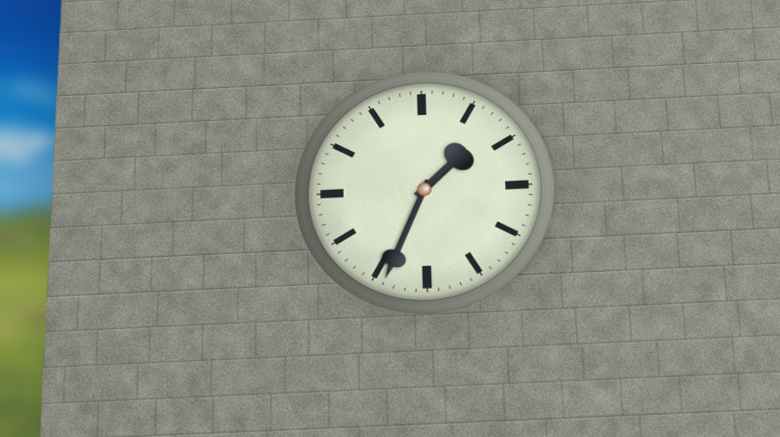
{"hour": 1, "minute": 34}
